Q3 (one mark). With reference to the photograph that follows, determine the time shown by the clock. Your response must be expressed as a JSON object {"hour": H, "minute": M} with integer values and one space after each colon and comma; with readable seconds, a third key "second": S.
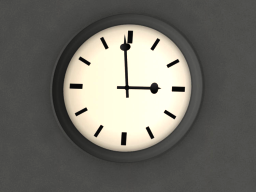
{"hour": 2, "minute": 59}
